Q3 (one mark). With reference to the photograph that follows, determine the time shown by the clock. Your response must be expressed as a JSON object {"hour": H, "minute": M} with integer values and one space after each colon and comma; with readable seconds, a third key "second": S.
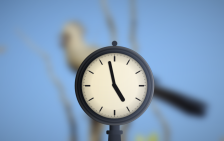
{"hour": 4, "minute": 58}
